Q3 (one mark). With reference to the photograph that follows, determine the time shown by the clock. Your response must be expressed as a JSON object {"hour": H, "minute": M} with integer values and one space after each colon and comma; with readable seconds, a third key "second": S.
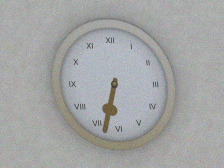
{"hour": 6, "minute": 33}
